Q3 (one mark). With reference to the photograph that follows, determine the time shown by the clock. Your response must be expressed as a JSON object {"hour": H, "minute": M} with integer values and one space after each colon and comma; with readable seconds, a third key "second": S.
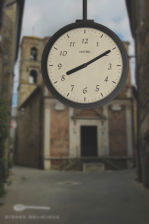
{"hour": 8, "minute": 10}
